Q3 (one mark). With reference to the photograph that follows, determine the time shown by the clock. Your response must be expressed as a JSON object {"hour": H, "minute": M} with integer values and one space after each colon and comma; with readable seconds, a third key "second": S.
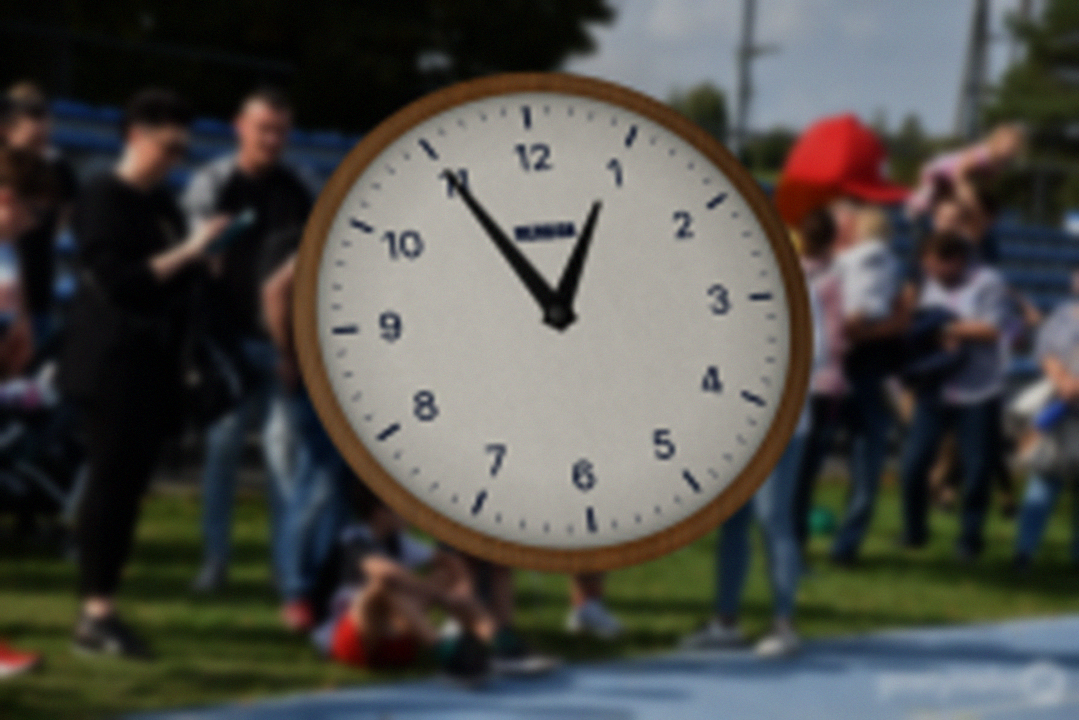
{"hour": 12, "minute": 55}
